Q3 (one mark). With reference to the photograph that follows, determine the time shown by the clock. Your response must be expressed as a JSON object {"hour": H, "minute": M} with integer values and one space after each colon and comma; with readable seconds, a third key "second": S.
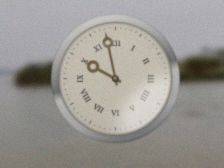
{"hour": 9, "minute": 58}
